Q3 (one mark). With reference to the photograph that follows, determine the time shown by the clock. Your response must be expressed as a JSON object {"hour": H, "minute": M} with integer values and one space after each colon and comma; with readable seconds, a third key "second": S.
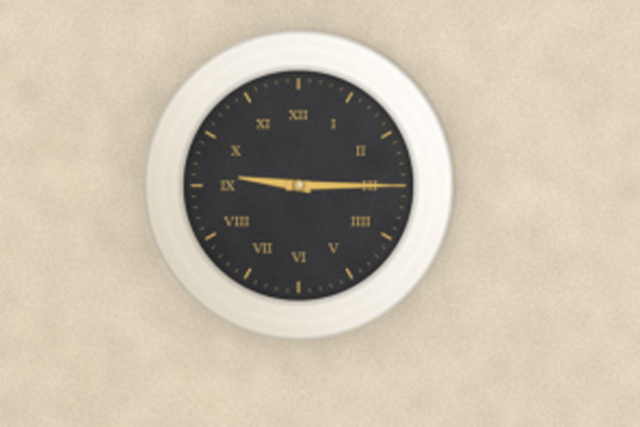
{"hour": 9, "minute": 15}
